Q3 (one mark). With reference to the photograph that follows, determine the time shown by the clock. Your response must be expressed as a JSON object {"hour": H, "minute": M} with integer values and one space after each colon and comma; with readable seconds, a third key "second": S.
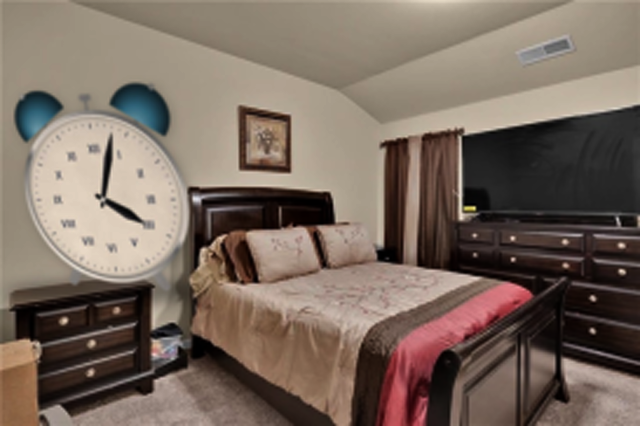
{"hour": 4, "minute": 3}
